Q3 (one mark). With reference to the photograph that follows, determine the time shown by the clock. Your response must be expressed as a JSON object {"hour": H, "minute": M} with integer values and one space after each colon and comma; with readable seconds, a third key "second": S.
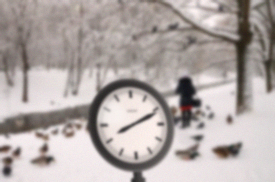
{"hour": 8, "minute": 11}
